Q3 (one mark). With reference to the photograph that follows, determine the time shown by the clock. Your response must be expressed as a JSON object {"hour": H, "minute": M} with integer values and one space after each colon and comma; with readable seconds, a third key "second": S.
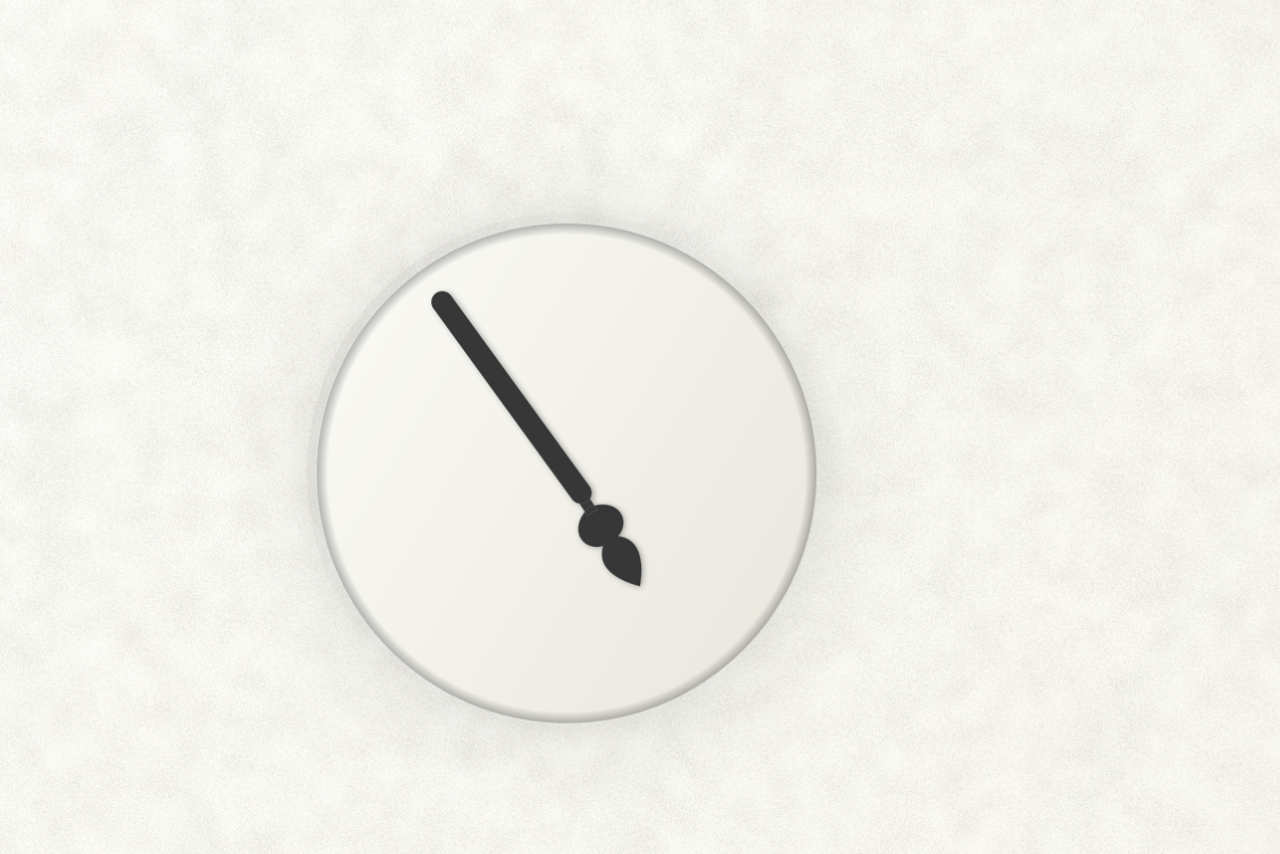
{"hour": 4, "minute": 54}
